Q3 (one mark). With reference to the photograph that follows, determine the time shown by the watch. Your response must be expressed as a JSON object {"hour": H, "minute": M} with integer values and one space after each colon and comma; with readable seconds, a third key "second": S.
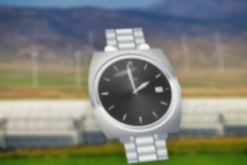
{"hour": 1, "minute": 59}
